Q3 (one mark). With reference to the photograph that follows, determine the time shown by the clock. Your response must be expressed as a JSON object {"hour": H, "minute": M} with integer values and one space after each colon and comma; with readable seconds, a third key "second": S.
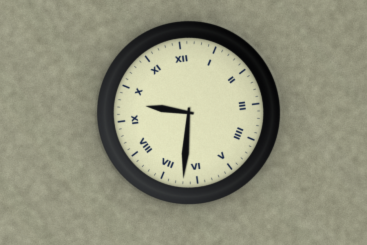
{"hour": 9, "minute": 32}
